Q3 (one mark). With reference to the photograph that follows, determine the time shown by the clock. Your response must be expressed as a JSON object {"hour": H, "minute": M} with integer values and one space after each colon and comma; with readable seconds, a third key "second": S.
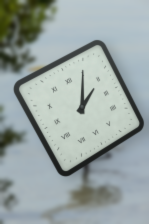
{"hour": 2, "minute": 5}
